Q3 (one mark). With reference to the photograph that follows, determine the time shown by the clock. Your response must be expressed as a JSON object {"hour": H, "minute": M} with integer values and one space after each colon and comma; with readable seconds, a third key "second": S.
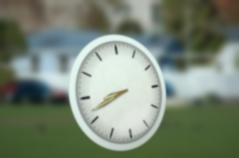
{"hour": 8, "minute": 42}
